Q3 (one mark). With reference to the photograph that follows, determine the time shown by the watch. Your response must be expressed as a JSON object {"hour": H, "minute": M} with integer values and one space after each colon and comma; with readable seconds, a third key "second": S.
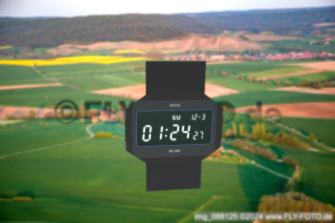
{"hour": 1, "minute": 24}
